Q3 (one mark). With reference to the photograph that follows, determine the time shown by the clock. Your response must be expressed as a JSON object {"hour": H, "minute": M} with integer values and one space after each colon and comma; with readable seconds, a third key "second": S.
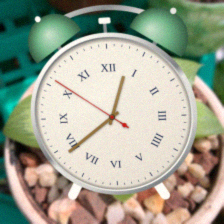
{"hour": 12, "minute": 38, "second": 51}
